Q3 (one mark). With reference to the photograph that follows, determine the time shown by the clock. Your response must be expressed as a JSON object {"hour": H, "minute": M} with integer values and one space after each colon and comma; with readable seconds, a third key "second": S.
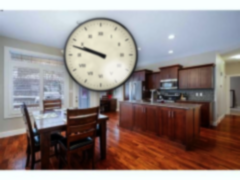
{"hour": 9, "minute": 48}
